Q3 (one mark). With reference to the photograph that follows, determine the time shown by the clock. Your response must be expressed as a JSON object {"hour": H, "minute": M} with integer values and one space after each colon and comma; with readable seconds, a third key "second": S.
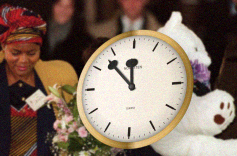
{"hour": 11, "minute": 53}
